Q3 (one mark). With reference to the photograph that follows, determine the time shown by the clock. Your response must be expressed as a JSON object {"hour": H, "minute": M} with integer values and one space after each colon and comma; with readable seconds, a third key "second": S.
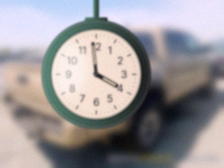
{"hour": 3, "minute": 59}
